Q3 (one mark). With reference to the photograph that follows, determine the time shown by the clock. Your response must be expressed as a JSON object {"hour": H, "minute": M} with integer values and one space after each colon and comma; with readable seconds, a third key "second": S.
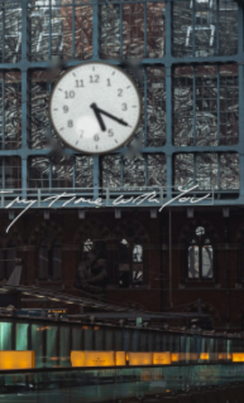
{"hour": 5, "minute": 20}
